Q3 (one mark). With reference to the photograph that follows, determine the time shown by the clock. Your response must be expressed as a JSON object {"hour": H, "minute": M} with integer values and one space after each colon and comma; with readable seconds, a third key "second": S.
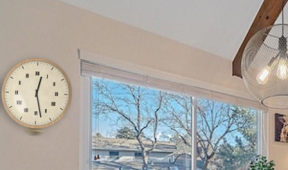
{"hour": 12, "minute": 28}
